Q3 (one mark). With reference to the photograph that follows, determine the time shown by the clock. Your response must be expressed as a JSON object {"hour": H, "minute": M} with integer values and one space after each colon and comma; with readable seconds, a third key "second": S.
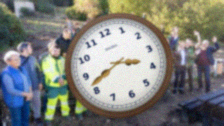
{"hour": 3, "minute": 42}
